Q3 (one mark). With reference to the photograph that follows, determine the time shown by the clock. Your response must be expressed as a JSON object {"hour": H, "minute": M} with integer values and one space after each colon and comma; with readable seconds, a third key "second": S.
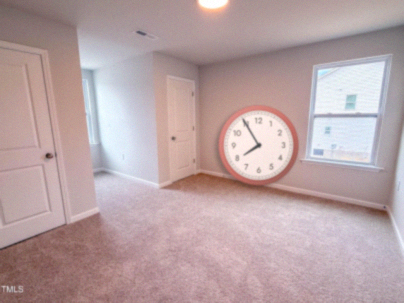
{"hour": 7, "minute": 55}
